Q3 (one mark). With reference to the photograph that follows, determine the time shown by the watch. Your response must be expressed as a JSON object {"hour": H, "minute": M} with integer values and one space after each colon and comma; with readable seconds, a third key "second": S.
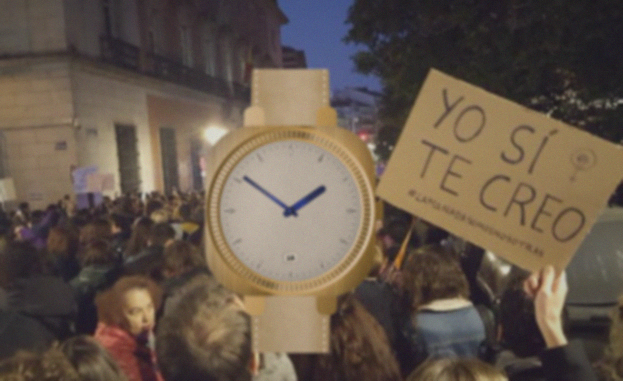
{"hour": 1, "minute": 51}
